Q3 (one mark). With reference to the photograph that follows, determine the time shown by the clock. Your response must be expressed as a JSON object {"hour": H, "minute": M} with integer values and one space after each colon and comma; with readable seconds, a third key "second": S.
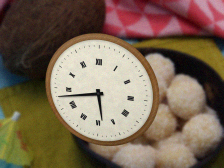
{"hour": 5, "minute": 43}
